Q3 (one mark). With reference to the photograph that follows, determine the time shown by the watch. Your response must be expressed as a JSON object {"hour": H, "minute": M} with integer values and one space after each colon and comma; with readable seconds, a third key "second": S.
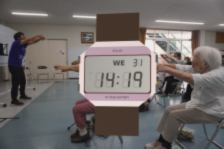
{"hour": 14, "minute": 19}
